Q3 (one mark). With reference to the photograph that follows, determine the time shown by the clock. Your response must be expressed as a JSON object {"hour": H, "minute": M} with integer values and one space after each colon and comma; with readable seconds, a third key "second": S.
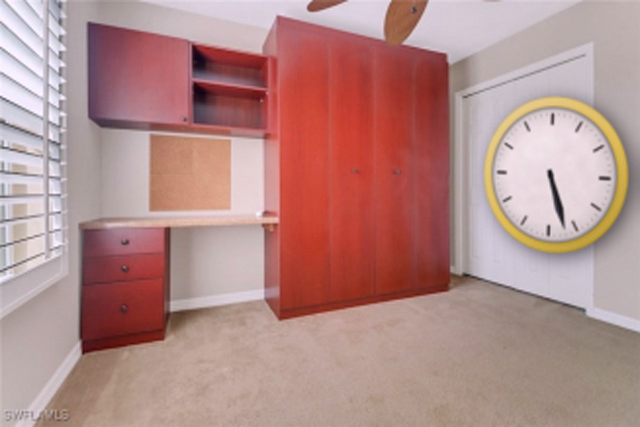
{"hour": 5, "minute": 27}
